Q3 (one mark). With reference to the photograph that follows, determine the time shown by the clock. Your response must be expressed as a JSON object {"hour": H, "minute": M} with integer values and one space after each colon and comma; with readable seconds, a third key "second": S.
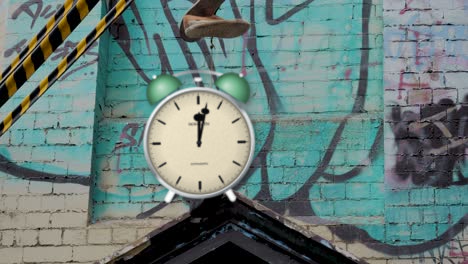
{"hour": 12, "minute": 2}
